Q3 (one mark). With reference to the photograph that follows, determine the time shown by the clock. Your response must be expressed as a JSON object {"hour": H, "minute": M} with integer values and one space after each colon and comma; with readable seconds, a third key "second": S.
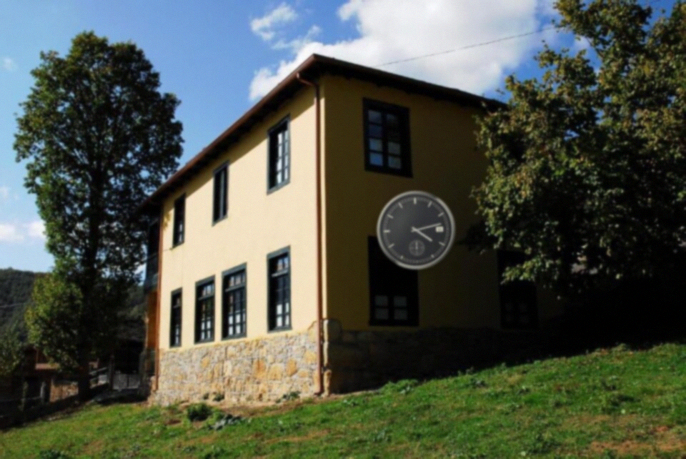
{"hour": 4, "minute": 13}
